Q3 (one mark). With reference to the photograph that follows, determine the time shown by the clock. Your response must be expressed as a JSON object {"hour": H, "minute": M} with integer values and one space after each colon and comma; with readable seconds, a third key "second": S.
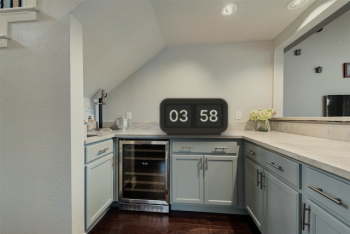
{"hour": 3, "minute": 58}
